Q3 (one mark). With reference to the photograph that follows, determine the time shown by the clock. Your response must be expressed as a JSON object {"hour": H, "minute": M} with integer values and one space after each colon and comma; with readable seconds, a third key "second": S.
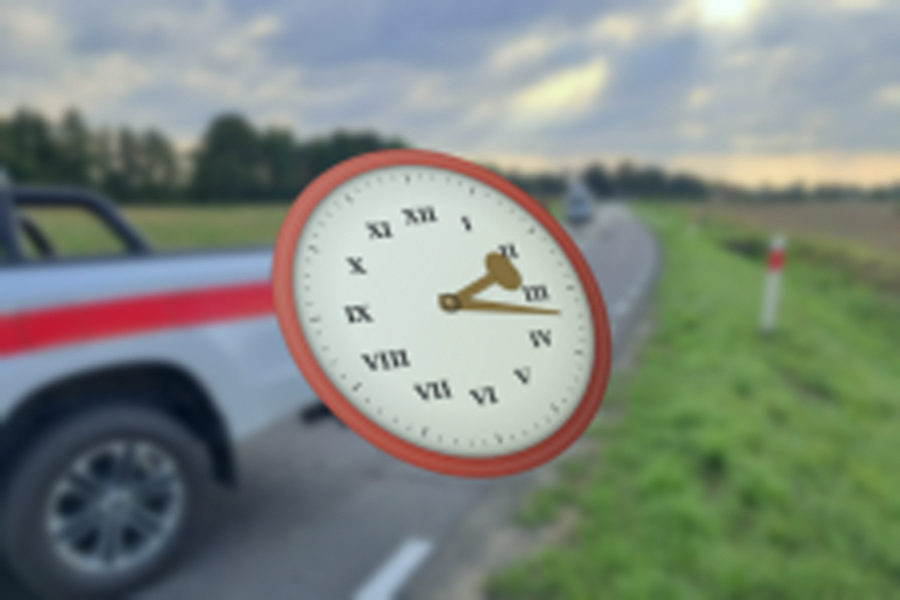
{"hour": 2, "minute": 17}
